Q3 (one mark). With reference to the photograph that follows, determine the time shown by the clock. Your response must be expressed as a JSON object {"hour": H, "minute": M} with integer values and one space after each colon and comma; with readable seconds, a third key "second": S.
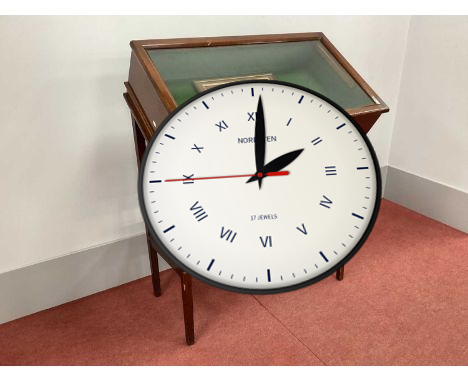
{"hour": 2, "minute": 0, "second": 45}
